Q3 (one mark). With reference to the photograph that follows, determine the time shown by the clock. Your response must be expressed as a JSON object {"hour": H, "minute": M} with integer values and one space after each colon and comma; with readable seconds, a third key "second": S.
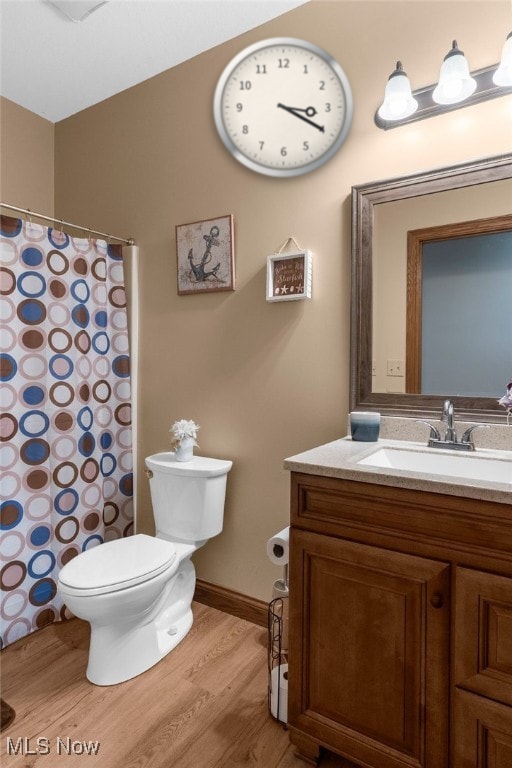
{"hour": 3, "minute": 20}
